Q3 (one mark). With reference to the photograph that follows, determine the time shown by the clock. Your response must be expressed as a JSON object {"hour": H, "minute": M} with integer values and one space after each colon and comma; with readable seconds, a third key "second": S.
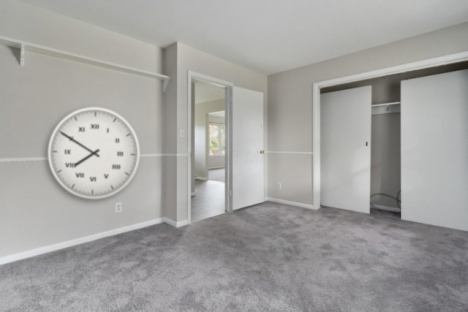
{"hour": 7, "minute": 50}
